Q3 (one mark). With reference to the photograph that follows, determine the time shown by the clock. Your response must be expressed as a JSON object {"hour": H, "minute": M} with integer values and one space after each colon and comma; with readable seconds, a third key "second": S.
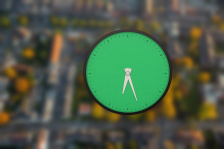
{"hour": 6, "minute": 27}
